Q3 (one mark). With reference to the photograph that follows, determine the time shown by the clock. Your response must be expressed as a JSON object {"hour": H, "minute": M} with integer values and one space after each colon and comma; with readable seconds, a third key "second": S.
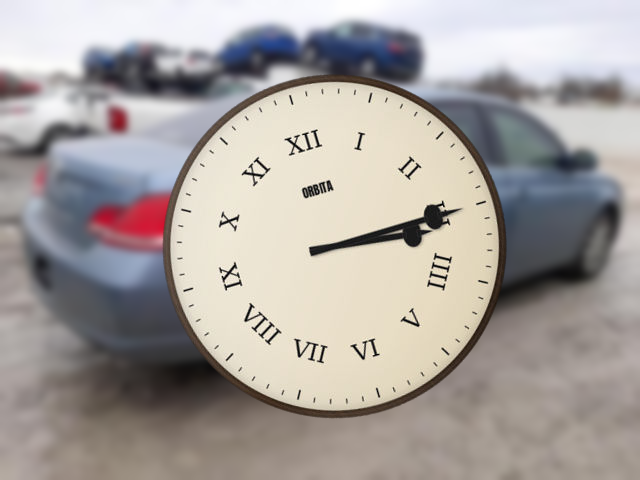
{"hour": 3, "minute": 15}
